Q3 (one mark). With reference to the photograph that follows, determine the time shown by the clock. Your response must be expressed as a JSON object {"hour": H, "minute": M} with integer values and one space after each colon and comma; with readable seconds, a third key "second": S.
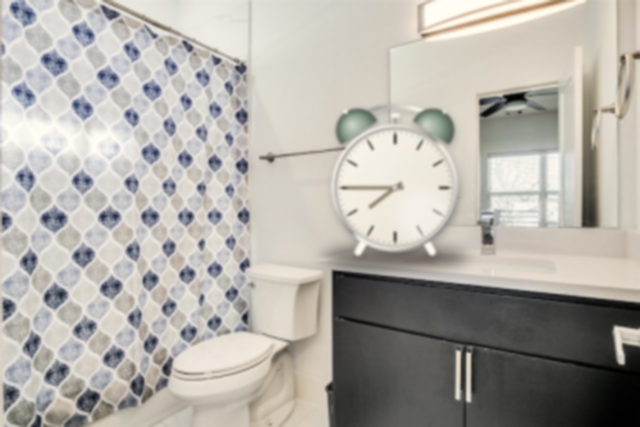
{"hour": 7, "minute": 45}
